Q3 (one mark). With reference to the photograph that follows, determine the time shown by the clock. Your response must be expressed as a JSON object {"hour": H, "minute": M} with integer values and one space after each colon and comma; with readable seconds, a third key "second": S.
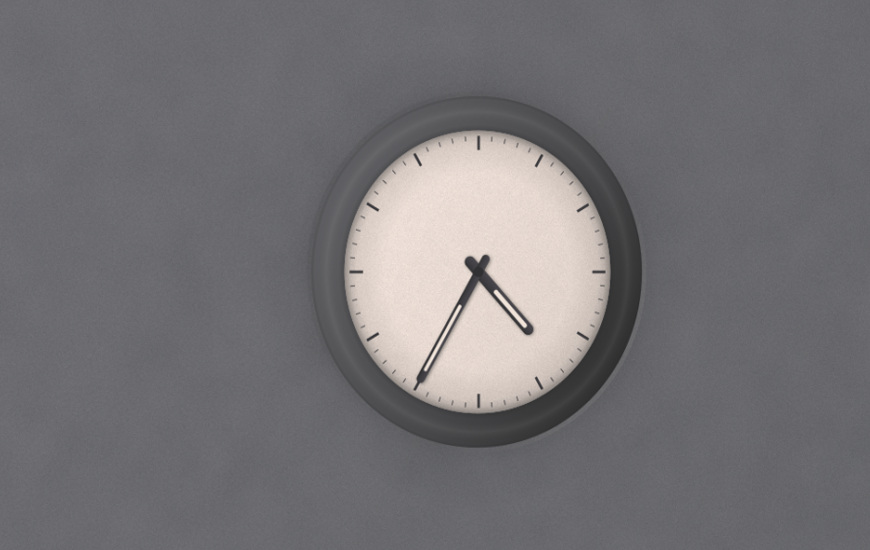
{"hour": 4, "minute": 35}
